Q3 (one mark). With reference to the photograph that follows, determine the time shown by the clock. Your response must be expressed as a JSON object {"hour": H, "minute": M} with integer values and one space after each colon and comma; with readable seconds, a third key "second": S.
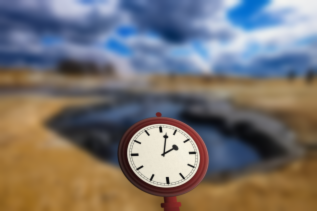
{"hour": 2, "minute": 2}
